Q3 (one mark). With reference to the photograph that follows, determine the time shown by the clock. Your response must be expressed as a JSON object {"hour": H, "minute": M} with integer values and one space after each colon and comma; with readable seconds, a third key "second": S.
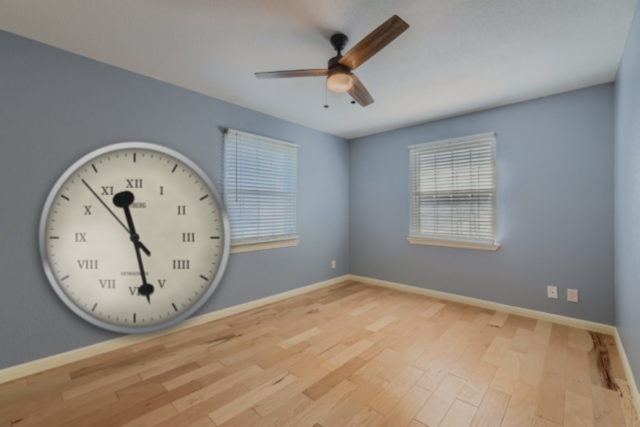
{"hour": 11, "minute": 27, "second": 53}
